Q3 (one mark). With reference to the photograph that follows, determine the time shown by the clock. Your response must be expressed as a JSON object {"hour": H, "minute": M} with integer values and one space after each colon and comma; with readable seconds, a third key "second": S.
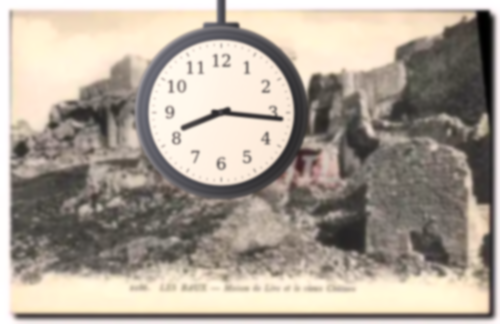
{"hour": 8, "minute": 16}
